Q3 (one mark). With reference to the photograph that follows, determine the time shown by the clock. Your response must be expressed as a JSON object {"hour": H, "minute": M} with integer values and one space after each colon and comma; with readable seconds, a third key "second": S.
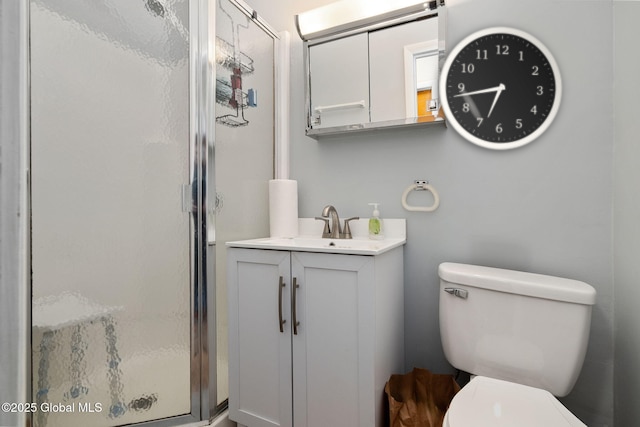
{"hour": 6, "minute": 43}
